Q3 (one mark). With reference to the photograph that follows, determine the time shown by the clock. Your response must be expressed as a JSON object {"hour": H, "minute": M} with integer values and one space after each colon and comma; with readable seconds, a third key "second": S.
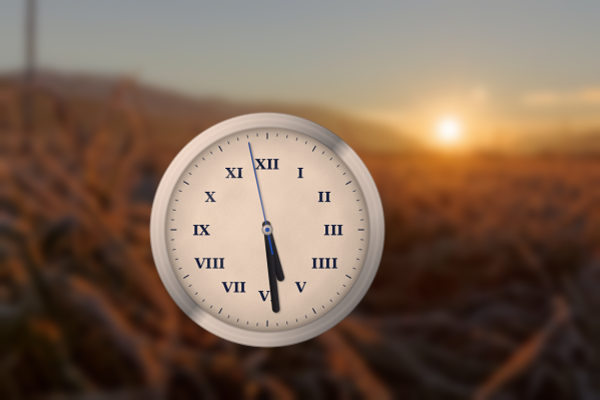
{"hour": 5, "minute": 28, "second": 58}
